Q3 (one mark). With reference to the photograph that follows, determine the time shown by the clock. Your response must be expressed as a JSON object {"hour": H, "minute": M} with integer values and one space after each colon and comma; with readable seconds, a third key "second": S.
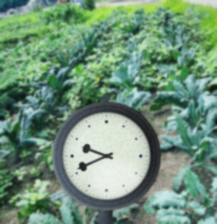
{"hour": 9, "minute": 41}
